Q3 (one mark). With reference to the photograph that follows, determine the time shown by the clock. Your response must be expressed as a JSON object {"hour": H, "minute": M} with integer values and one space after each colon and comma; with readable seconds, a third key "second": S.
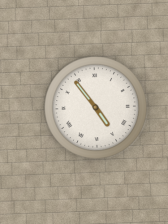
{"hour": 4, "minute": 54}
